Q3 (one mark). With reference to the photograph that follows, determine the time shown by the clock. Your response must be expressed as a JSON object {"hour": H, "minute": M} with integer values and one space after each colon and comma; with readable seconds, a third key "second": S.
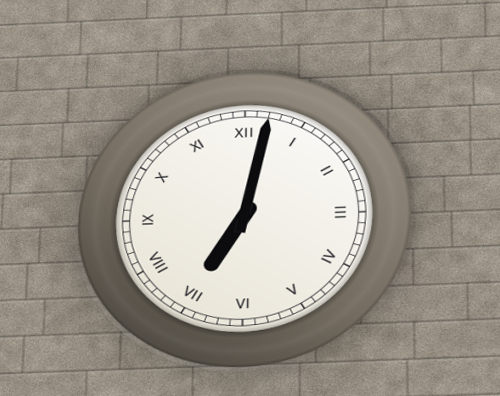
{"hour": 7, "minute": 2}
